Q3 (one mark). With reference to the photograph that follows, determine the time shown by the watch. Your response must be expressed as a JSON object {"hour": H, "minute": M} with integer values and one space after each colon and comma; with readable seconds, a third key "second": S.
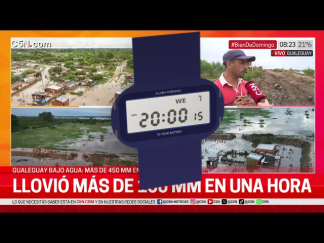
{"hour": 20, "minute": 0, "second": 15}
